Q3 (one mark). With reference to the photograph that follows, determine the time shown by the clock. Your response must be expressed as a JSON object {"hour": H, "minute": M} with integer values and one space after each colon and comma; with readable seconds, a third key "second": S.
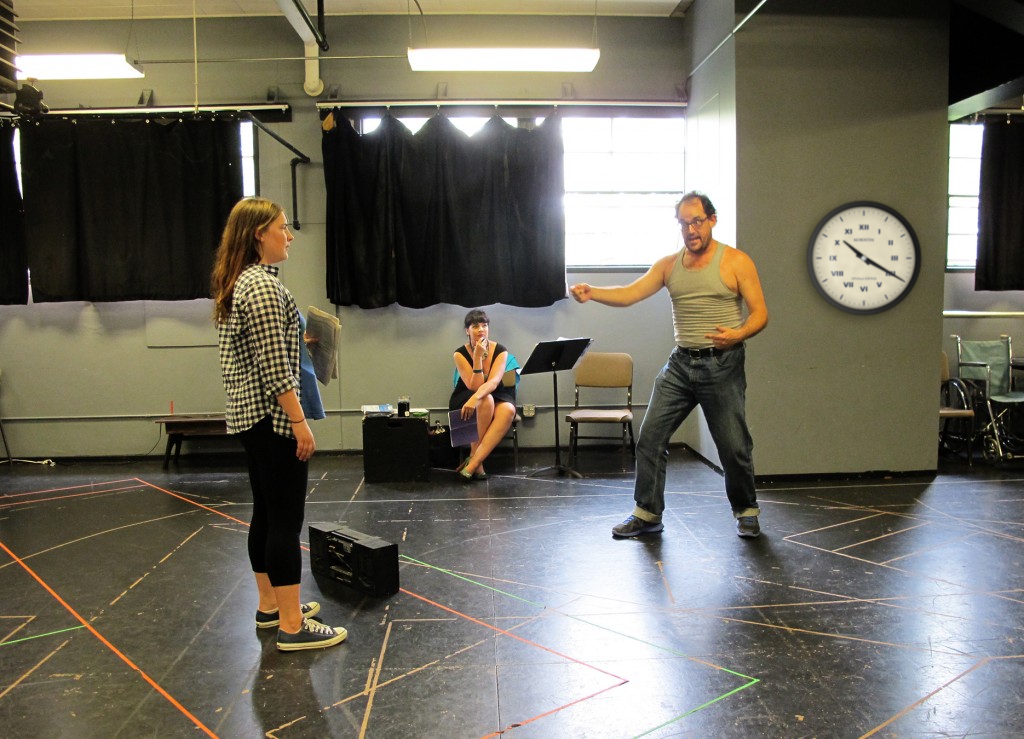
{"hour": 10, "minute": 20}
